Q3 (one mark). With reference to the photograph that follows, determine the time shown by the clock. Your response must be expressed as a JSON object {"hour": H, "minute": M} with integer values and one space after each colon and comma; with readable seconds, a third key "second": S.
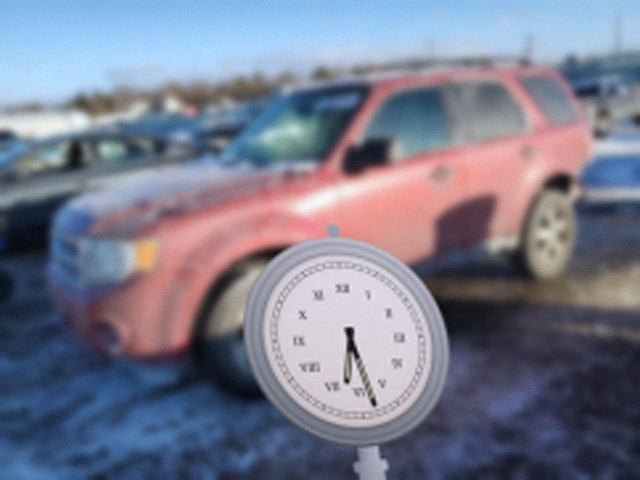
{"hour": 6, "minute": 28}
